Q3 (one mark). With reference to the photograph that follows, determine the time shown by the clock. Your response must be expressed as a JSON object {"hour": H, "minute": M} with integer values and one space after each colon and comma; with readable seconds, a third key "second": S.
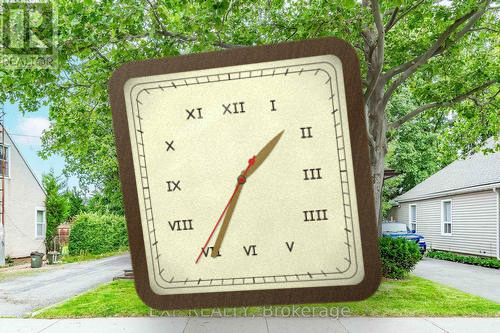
{"hour": 1, "minute": 34, "second": 36}
